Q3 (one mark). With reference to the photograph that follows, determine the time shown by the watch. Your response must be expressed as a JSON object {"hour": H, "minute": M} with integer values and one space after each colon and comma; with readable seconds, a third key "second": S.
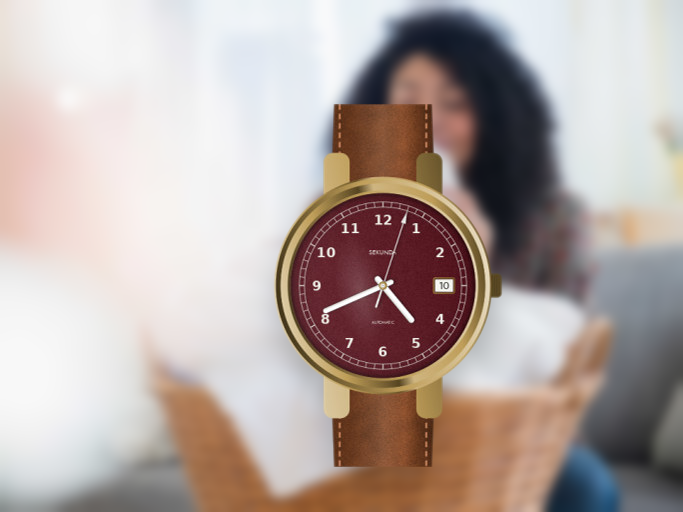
{"hour": 4, "minute": 41, "second": 3}
